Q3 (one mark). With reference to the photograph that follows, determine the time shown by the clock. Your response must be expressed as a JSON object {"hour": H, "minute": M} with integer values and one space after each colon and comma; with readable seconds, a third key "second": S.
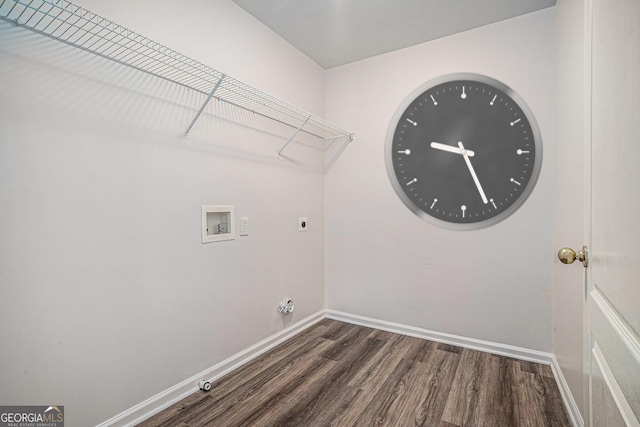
{"hour": 9, "minute": 26}
